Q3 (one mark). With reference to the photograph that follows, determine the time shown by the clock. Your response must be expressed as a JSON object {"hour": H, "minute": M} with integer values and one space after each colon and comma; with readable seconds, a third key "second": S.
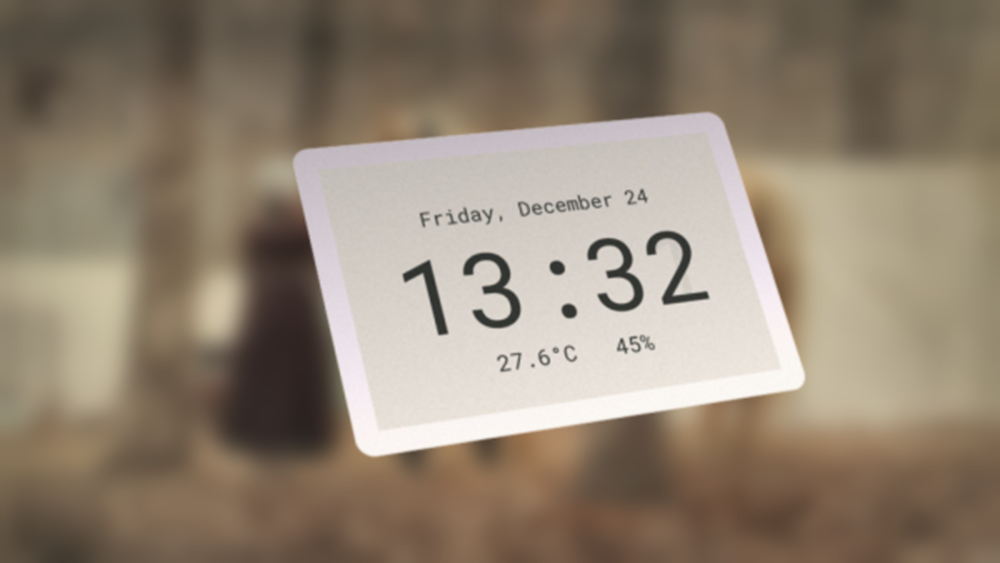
{"hour": 13, "minute": 32}
